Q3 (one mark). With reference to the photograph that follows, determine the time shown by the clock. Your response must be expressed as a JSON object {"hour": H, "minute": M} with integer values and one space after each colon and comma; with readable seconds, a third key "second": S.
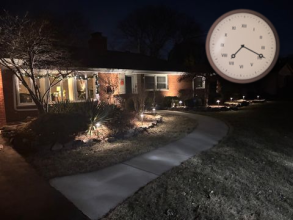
{"hour": 7, "minute": 19}
